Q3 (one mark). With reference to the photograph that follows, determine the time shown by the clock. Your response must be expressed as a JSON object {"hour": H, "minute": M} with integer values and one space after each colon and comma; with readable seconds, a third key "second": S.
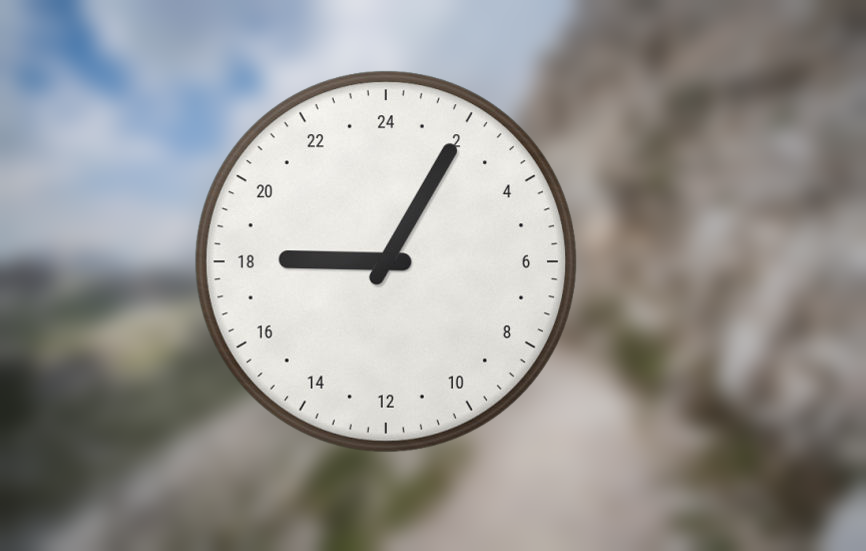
{"hour": 18, "minute": 5}
